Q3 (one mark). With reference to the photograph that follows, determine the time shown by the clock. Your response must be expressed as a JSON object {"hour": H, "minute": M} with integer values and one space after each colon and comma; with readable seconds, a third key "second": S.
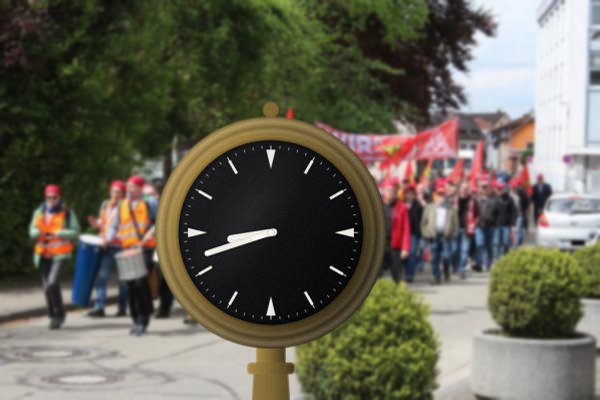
{"hour": 8, "minute": 42}
